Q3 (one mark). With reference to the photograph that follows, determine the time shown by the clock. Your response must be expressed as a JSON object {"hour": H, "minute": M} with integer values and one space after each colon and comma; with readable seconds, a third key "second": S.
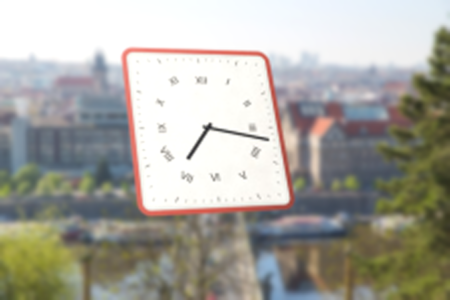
{"hour": 7, "minute": 17}
